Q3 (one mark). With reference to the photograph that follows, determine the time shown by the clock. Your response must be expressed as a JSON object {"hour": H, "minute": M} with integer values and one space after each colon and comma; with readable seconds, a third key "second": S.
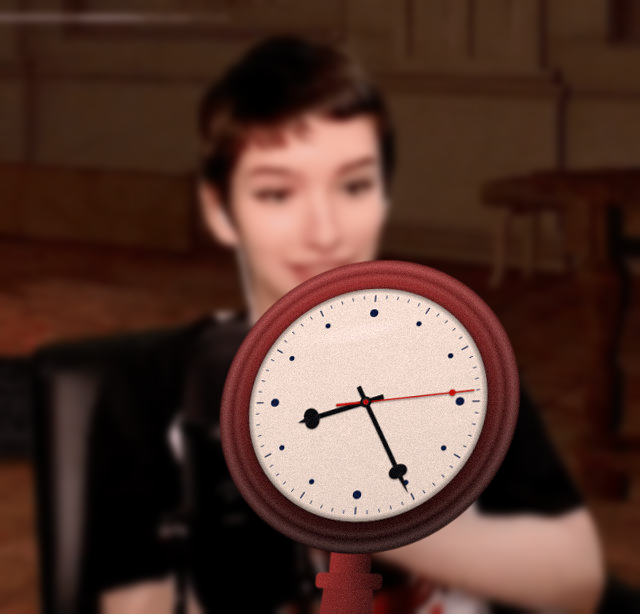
{"hour": 8, "minute": 25, "second": 14}
